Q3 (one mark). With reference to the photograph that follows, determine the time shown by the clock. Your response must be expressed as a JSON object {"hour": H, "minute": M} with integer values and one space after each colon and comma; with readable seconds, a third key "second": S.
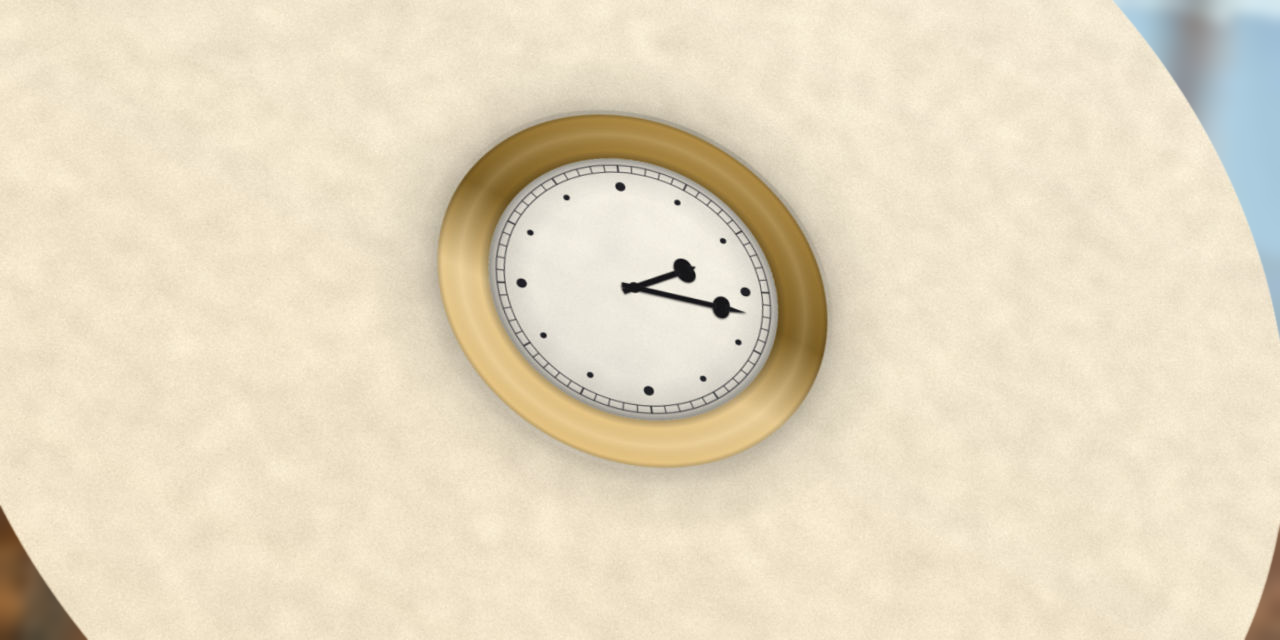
{"hour": 2, "minute": 17}
